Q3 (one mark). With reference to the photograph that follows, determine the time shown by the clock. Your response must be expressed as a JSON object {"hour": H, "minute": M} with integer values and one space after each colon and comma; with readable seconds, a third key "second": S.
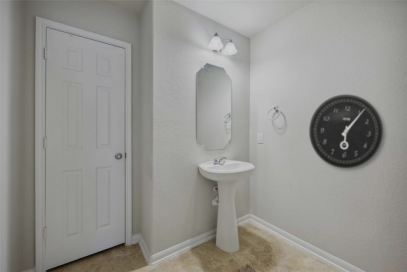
{"hour": 6, "minute": 6}
